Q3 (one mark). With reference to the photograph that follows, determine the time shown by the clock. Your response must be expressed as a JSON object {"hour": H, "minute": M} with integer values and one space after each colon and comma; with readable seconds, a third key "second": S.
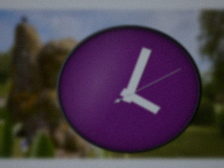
{"hour": 4, "minute": 3, "second": 10}
